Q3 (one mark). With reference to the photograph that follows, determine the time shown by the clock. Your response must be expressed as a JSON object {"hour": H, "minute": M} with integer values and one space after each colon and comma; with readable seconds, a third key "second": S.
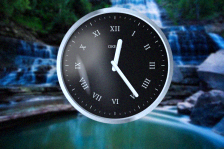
{"hour": 12, "minute": 24}
